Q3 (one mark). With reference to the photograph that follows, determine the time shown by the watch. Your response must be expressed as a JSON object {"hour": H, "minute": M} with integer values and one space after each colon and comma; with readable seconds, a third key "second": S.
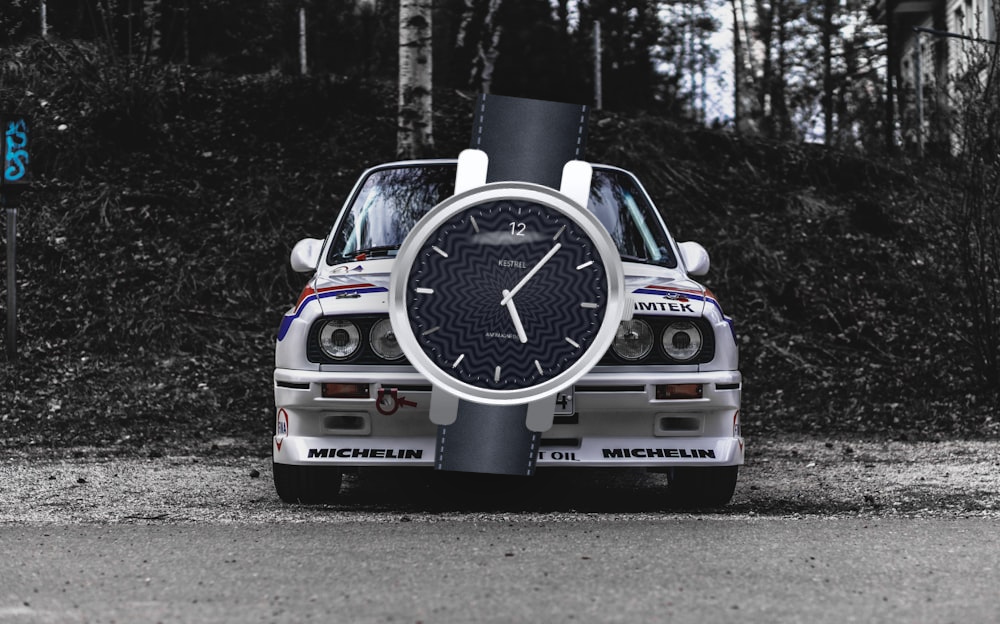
{"hour": 5, "minute": 6}
